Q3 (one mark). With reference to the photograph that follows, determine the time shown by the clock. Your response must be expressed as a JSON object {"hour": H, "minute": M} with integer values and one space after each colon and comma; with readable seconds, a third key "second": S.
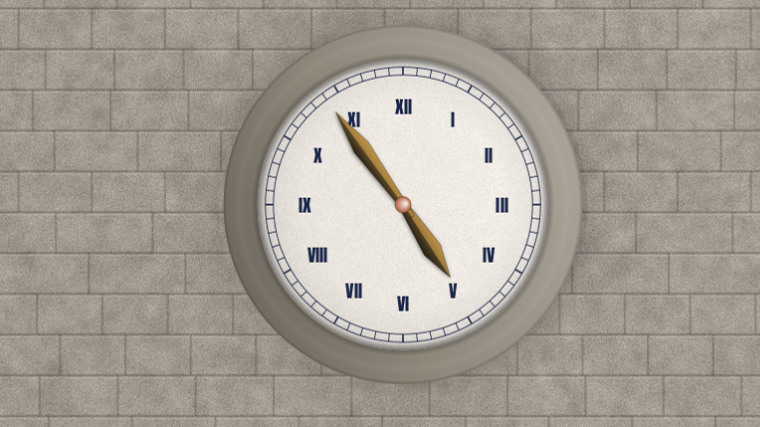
{"hour": 4, "minute": 54}
